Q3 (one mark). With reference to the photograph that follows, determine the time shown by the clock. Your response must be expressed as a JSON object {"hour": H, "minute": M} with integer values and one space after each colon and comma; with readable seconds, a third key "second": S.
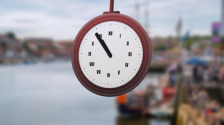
{"hour": 10, "minute": 54}
